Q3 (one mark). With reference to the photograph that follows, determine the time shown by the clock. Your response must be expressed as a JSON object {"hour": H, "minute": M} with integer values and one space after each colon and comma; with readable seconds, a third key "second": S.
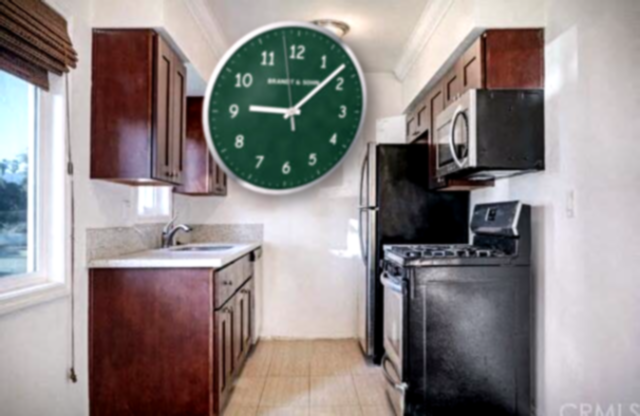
{"hour": 9, "minute": 7, "second": 58}
